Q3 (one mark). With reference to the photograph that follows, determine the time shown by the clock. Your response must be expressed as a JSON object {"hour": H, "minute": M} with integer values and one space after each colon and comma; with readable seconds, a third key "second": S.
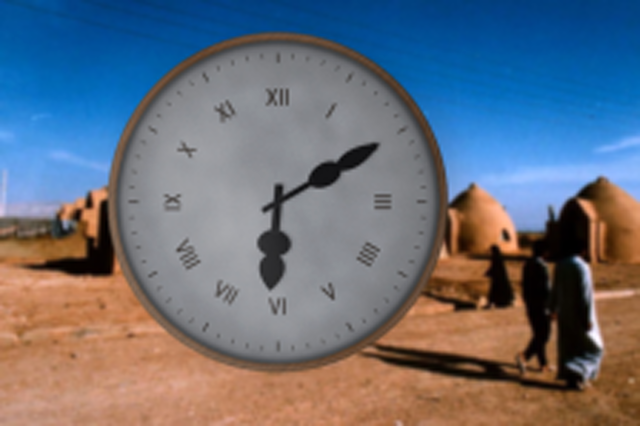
{"hour": 6, "minute": 10}
